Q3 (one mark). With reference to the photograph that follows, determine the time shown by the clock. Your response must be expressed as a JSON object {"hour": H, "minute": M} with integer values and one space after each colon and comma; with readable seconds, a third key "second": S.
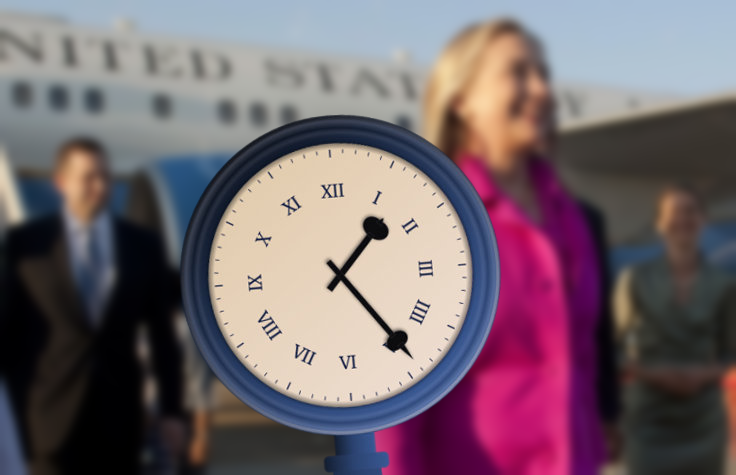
{"hour": 1, "minute": 24}
